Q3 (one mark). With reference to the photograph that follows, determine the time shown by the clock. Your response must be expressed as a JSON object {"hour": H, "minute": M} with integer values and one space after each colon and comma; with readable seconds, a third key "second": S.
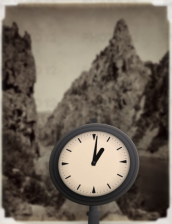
{"hour": 1, "minute": 1}
